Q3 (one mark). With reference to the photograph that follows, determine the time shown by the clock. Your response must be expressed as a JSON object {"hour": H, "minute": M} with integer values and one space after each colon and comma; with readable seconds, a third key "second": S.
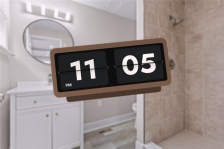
{"hour": 11, "minute": 5}
